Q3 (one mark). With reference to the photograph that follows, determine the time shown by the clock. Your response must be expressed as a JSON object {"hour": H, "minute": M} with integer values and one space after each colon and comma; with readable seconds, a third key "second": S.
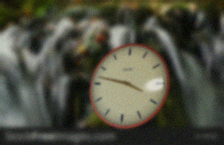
{"hour": 3, "minute": 47}
